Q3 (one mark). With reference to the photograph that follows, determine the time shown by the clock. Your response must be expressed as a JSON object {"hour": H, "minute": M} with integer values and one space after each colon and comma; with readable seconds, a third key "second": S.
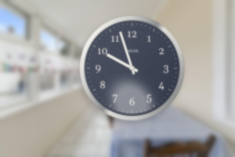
{"hour": 9, "minute": 57}
